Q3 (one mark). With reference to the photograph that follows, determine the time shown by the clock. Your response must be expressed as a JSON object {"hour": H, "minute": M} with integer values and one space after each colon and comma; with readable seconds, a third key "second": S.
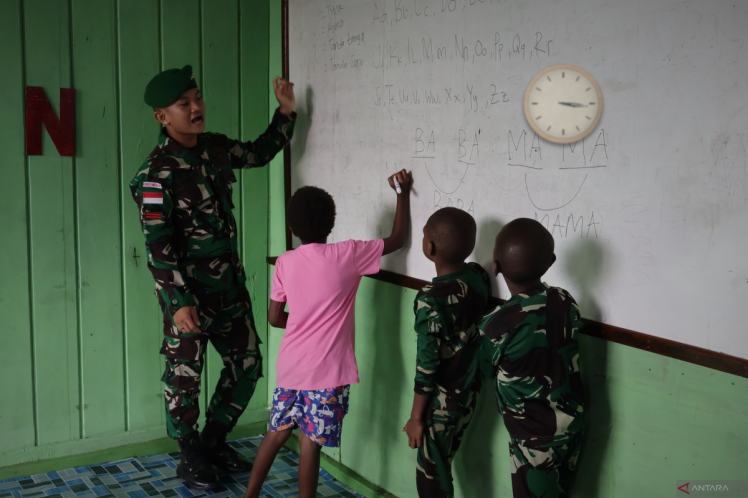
{"hour": 3, "minute": 16}
